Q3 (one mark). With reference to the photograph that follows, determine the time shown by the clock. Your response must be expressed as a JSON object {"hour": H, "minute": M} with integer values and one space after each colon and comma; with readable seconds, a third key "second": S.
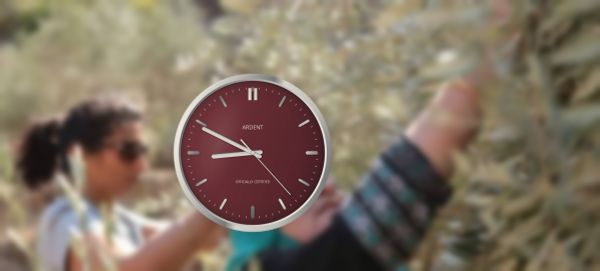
{"hour": 8, "minute": 49, "second": 23}
